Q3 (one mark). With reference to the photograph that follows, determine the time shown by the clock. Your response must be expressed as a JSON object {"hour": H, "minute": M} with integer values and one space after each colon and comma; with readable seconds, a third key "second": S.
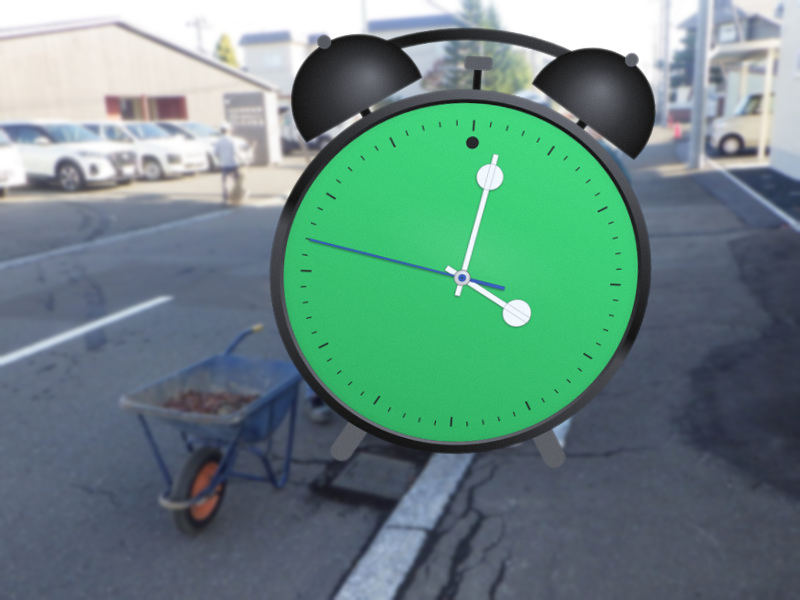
{"hour": 4, "minute": 1, "second": 47}
